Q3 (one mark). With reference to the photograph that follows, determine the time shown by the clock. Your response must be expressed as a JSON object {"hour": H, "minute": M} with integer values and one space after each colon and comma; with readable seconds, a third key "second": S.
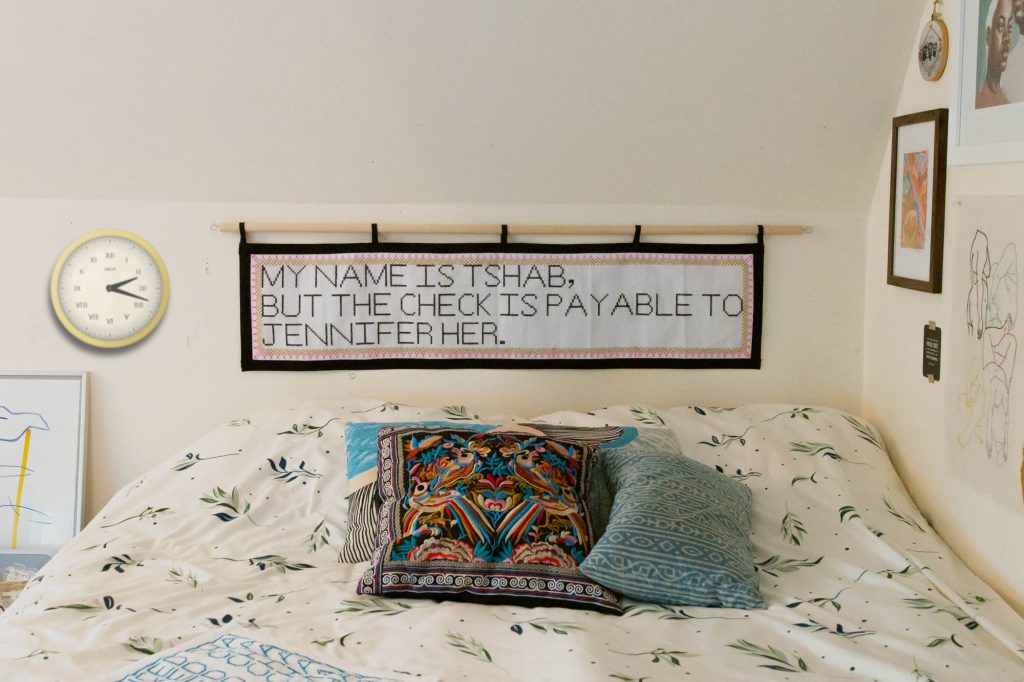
{"hour": 2, "minute": 18}
